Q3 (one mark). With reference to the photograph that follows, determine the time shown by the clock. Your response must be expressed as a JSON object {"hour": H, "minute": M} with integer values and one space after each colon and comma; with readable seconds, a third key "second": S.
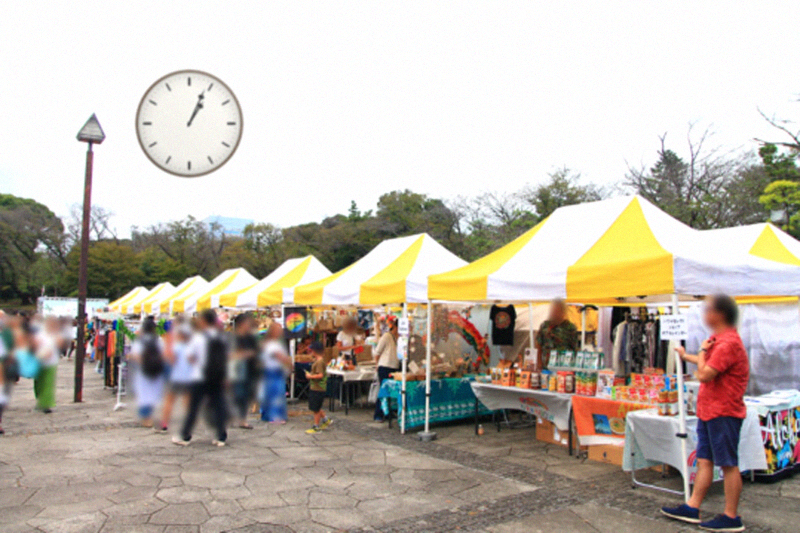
{"hour": 1, "minute": 4}
